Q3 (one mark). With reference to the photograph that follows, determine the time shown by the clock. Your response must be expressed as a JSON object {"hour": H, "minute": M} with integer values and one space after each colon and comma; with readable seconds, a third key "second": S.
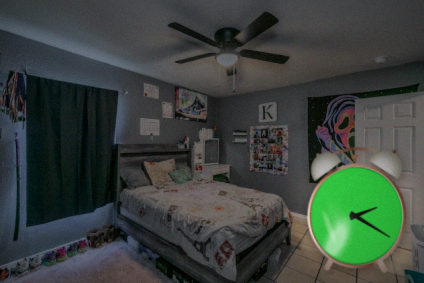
{"hour": 2, "minute": 20}
